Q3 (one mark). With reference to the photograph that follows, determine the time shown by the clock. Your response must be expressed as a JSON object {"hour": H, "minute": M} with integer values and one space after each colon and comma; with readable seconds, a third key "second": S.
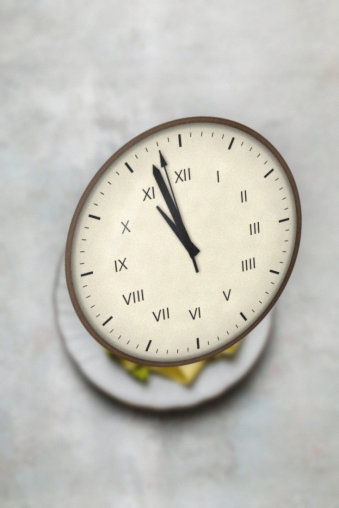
{"hour": 10, "minute": 56, "second": 58}
